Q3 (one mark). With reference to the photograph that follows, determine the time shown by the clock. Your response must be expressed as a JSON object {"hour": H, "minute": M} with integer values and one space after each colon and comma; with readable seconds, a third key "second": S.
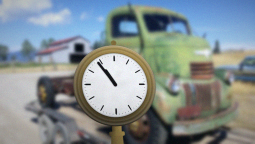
{"hour": 10, "minute": 54}
